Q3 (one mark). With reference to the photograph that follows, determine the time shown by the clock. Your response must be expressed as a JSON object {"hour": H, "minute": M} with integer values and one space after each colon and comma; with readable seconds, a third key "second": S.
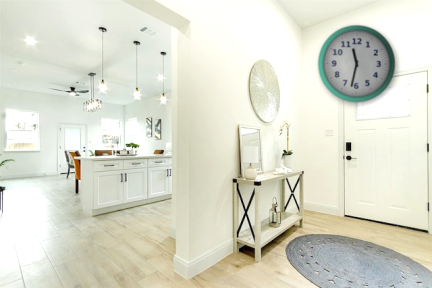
{"hour": 11, "minute": 32}
